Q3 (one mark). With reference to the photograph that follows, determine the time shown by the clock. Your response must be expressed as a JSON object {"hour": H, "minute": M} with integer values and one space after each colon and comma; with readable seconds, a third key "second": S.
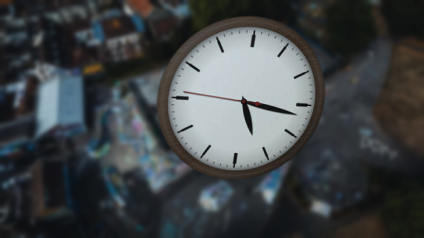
{"hour": 5, "minute": 16, "second": 46}
